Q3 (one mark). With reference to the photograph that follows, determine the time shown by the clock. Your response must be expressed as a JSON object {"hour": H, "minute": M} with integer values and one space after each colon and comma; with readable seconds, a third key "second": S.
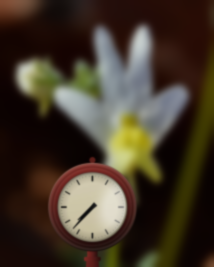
{"hour": 7, "minute": 37}
